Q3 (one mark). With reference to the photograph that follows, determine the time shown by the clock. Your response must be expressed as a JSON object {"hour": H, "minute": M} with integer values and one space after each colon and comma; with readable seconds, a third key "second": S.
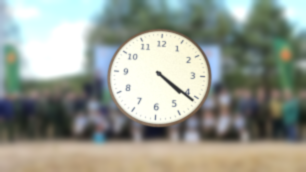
{"hour": 4, "minute": 21}
